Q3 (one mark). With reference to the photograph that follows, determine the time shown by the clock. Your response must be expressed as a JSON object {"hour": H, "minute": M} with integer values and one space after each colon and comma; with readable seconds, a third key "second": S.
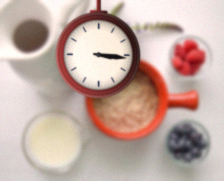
{"hour": 3, "minute": 16}
